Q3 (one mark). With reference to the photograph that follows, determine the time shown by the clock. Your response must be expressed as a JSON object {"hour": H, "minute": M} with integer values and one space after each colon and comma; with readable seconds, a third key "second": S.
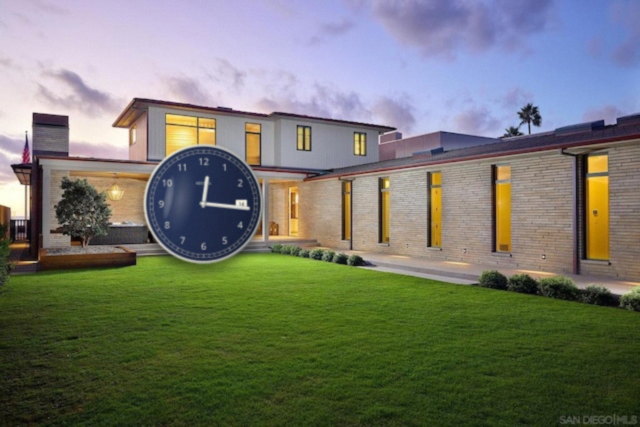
{"hour": 12, "minute": 16}
